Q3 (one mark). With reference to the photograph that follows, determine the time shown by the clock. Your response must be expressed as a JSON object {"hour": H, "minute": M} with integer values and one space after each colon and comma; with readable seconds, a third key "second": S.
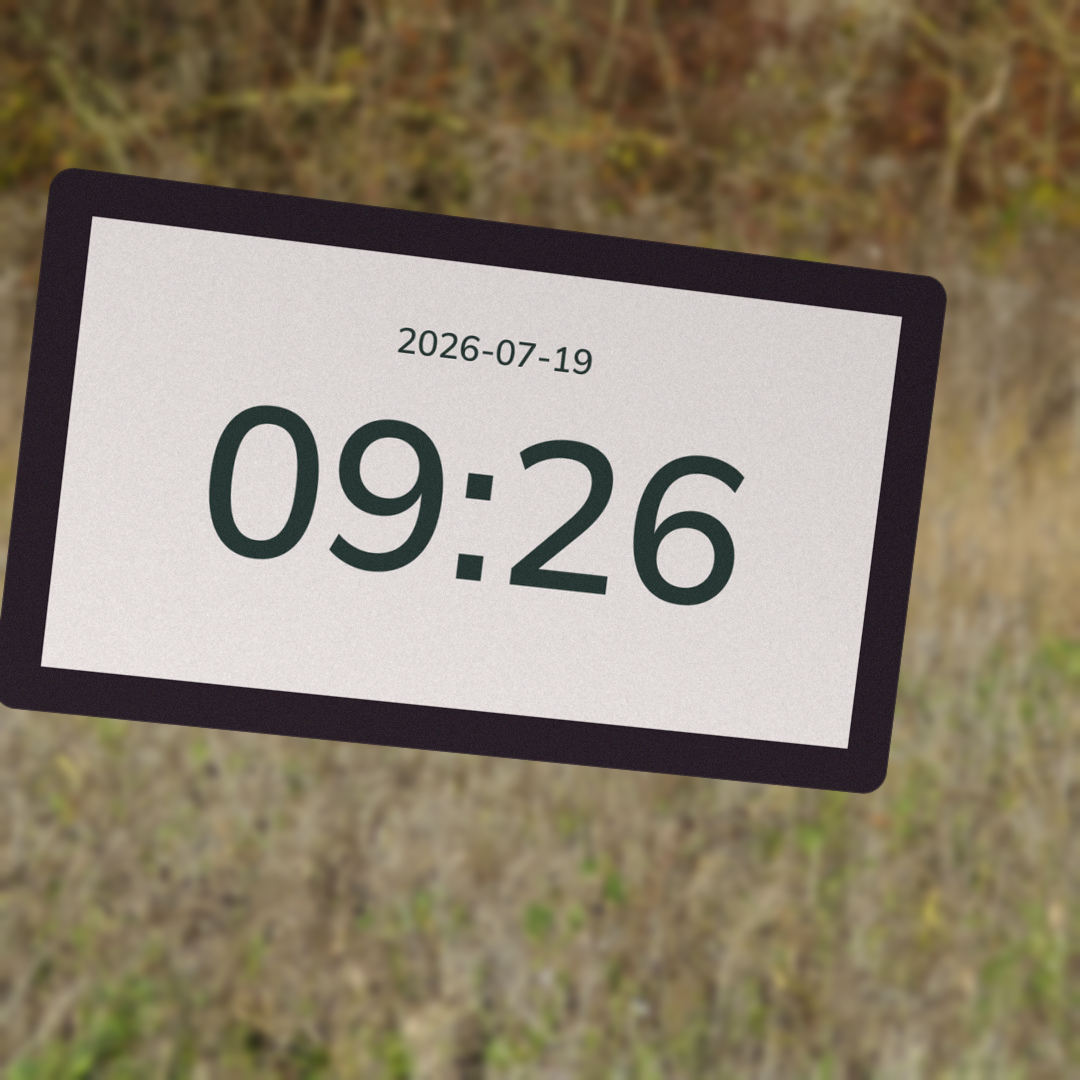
{"hour": 9, "minute": 26}
